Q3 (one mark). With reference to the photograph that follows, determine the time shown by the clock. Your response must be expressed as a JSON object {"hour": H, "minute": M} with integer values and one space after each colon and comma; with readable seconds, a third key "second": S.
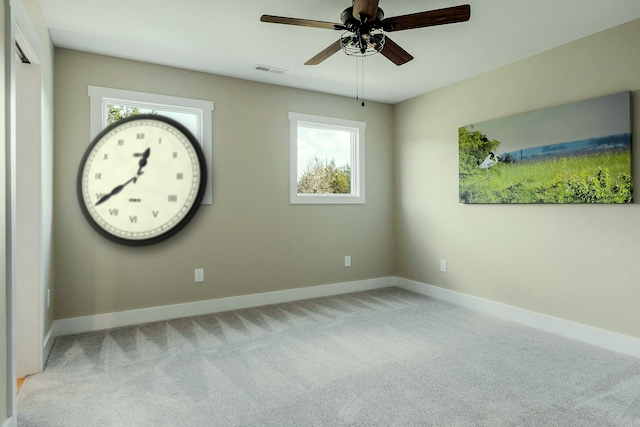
{"hour": 12, "minute": 39}
